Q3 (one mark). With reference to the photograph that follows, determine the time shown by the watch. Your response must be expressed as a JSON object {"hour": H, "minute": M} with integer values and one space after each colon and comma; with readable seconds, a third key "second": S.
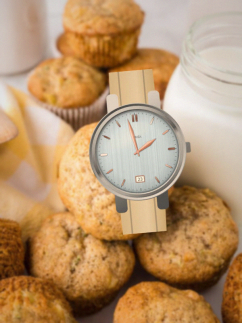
{"hour": 1, "minute": 58}
